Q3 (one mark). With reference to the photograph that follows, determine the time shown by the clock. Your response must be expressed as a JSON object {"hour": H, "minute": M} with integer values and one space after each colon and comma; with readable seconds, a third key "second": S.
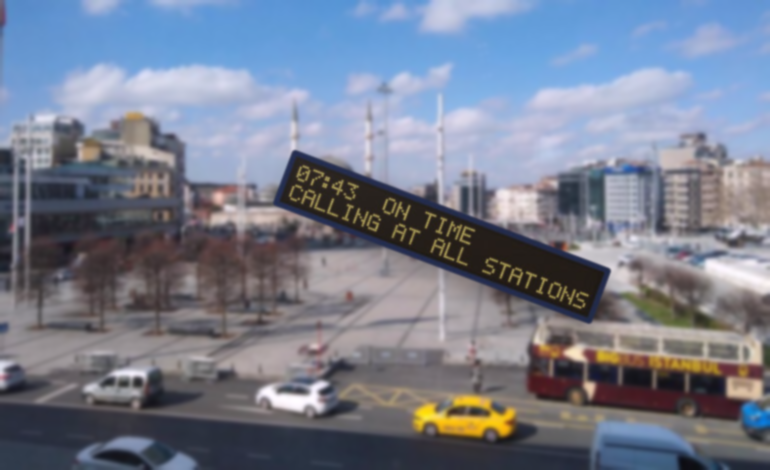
{"hour": 7, "minute": 43}
